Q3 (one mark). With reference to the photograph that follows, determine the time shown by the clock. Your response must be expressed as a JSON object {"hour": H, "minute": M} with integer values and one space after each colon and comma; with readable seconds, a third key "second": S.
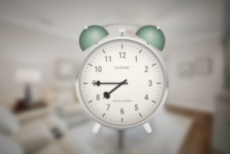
{"hour": 7, "minute": 45}
